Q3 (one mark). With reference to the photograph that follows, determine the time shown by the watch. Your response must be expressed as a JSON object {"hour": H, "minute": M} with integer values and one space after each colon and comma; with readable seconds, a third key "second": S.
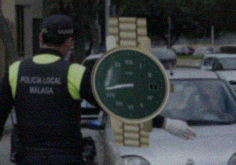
{"hour": 8, "minute": 43}
